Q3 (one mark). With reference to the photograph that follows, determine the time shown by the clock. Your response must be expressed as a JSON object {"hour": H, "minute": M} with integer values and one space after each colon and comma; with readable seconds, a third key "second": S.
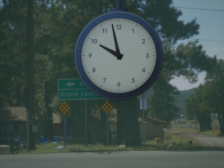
{"hour": 9, "minute": 58}
